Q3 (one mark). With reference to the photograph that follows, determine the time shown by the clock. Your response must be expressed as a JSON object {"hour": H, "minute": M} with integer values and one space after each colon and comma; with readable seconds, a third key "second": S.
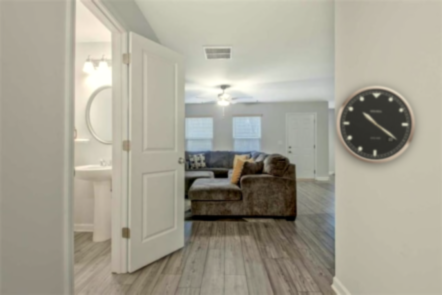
{"hour": 10, "minute": 21}
